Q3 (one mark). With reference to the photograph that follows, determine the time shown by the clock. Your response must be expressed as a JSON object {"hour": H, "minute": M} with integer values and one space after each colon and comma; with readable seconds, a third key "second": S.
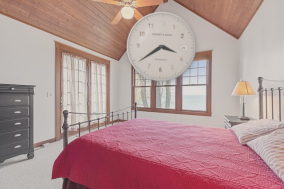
{"hour": 3, "minute": 39}
